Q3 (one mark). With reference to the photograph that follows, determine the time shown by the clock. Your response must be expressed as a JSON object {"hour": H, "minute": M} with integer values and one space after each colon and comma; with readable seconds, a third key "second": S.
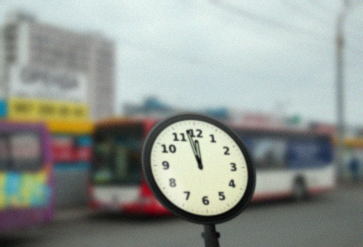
{"hour": 11, "minute": 58}
